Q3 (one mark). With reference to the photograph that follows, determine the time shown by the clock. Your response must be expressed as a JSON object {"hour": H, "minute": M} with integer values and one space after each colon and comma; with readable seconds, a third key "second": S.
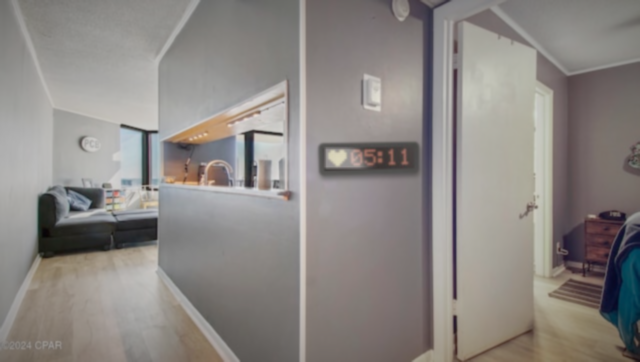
{"hour": 5, "minute": 11}
